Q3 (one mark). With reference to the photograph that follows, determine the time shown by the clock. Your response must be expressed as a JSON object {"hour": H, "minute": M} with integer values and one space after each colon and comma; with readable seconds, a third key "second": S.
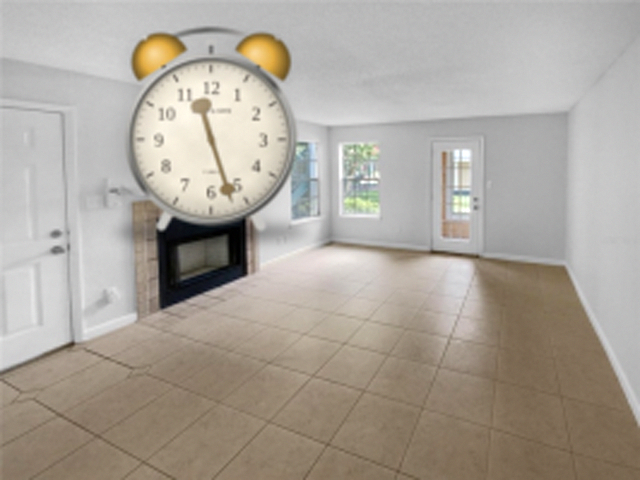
{"hour": 11, "minute": 27}
